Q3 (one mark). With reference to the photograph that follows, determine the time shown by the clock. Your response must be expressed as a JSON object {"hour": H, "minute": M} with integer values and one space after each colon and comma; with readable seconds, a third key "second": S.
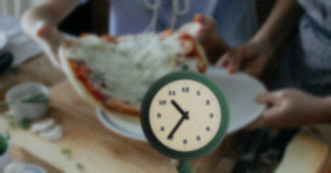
{"hour": 10, "minute": 36}
